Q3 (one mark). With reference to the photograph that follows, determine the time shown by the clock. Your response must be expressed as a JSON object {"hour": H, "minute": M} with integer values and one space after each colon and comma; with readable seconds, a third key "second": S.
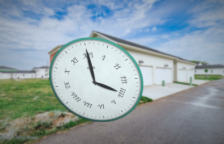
{"hour": 4, "minute": 0}
